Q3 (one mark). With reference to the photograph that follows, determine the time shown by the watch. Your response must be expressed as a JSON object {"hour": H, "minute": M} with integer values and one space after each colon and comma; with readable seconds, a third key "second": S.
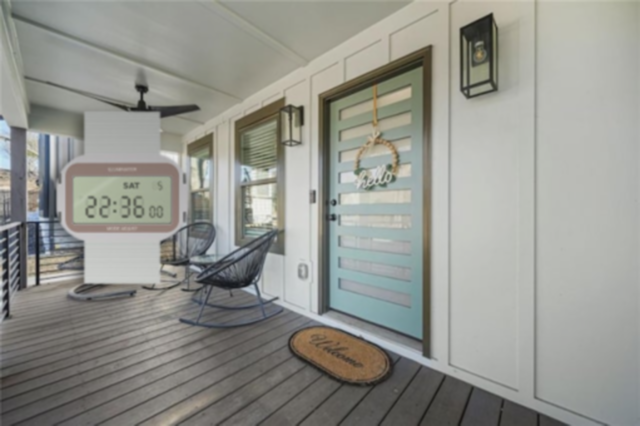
{"hour": 22, "minute": 36, "second": 0}
